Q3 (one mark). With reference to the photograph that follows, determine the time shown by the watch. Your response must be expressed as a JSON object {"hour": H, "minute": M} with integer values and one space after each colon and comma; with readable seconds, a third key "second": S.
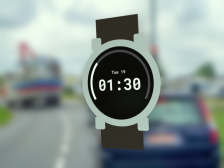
{"hour": 1, "minute": 30}
